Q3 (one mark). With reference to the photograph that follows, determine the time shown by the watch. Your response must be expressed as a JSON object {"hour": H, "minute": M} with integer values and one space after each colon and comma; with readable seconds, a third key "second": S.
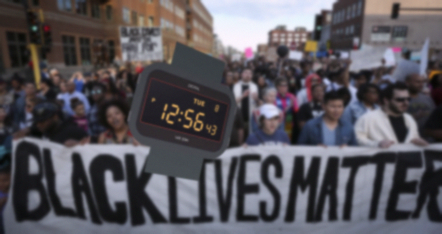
{"hour": 12, "minute": 56}
